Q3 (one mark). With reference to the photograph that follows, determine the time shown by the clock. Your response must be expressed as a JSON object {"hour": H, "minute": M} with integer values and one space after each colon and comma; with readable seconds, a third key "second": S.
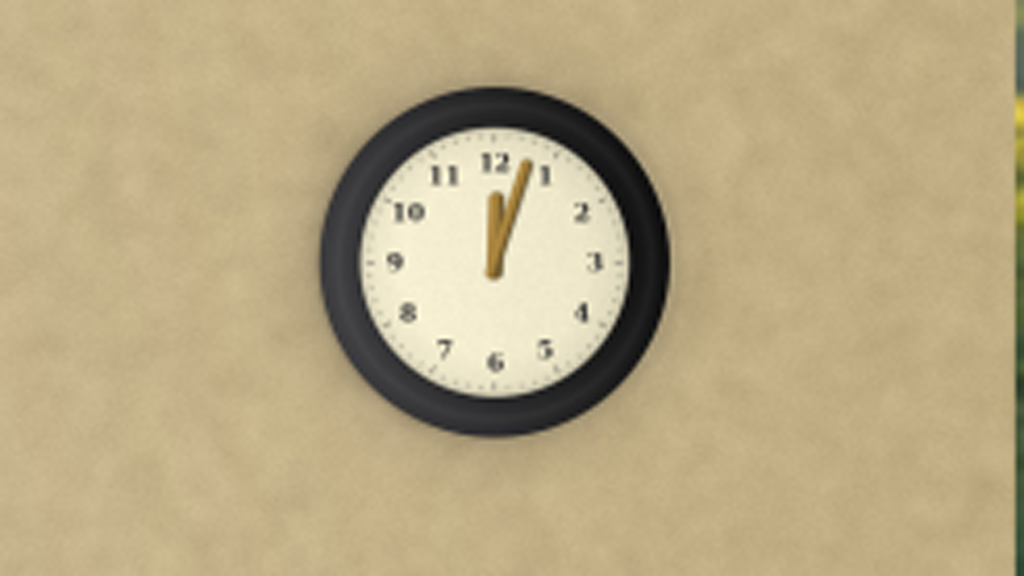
{"hour": 12, "minute": 3}
